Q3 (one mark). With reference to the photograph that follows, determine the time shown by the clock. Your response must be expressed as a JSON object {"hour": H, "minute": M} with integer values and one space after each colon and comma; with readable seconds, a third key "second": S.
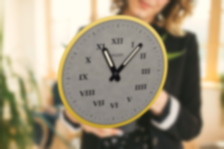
{"hour": 11, "minute": 7}
